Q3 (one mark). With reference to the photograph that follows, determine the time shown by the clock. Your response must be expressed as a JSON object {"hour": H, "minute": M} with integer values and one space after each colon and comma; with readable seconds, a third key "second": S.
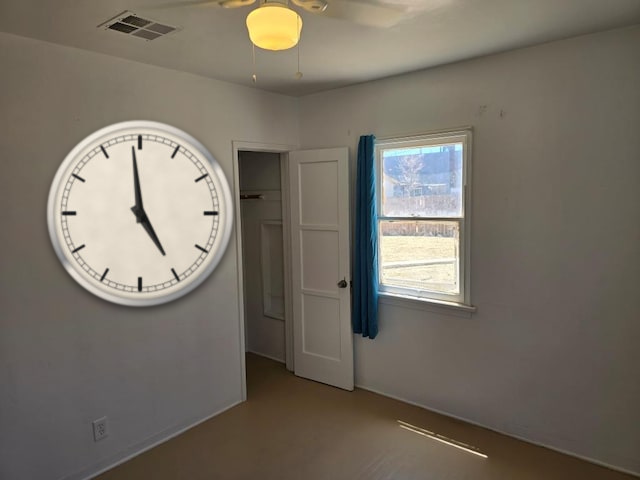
{"hour": 4, "minute": 59}
